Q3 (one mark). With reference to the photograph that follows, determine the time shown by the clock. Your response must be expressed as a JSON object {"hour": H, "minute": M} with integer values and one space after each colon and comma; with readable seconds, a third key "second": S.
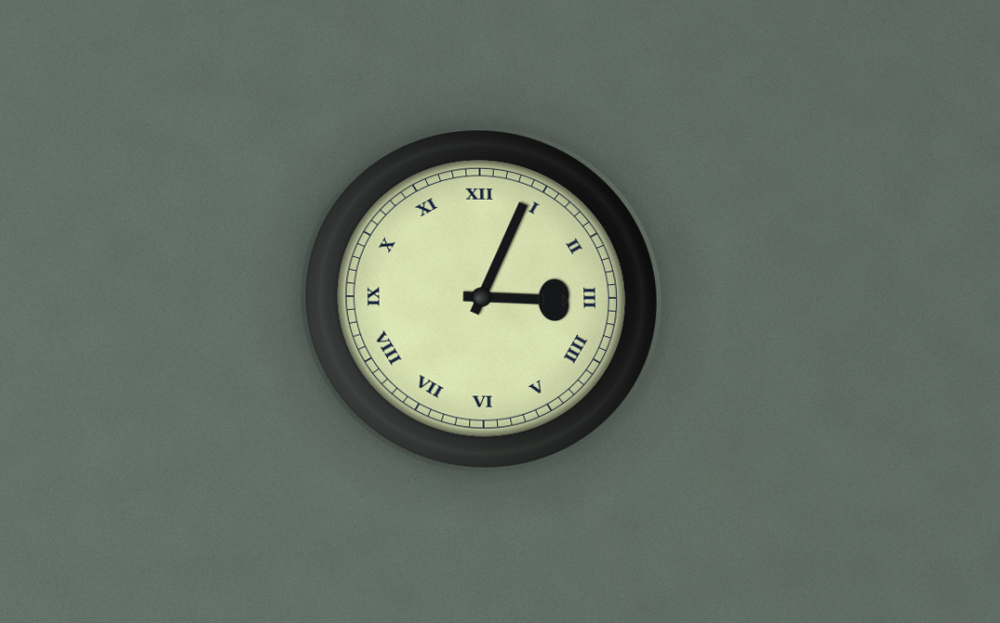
{"hour": 3, "minute": 4}
